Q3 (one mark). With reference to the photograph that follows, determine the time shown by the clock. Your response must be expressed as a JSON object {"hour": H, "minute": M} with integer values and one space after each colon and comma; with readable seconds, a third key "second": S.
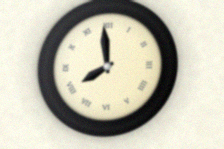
{"hour": 7, "minute": 59}
